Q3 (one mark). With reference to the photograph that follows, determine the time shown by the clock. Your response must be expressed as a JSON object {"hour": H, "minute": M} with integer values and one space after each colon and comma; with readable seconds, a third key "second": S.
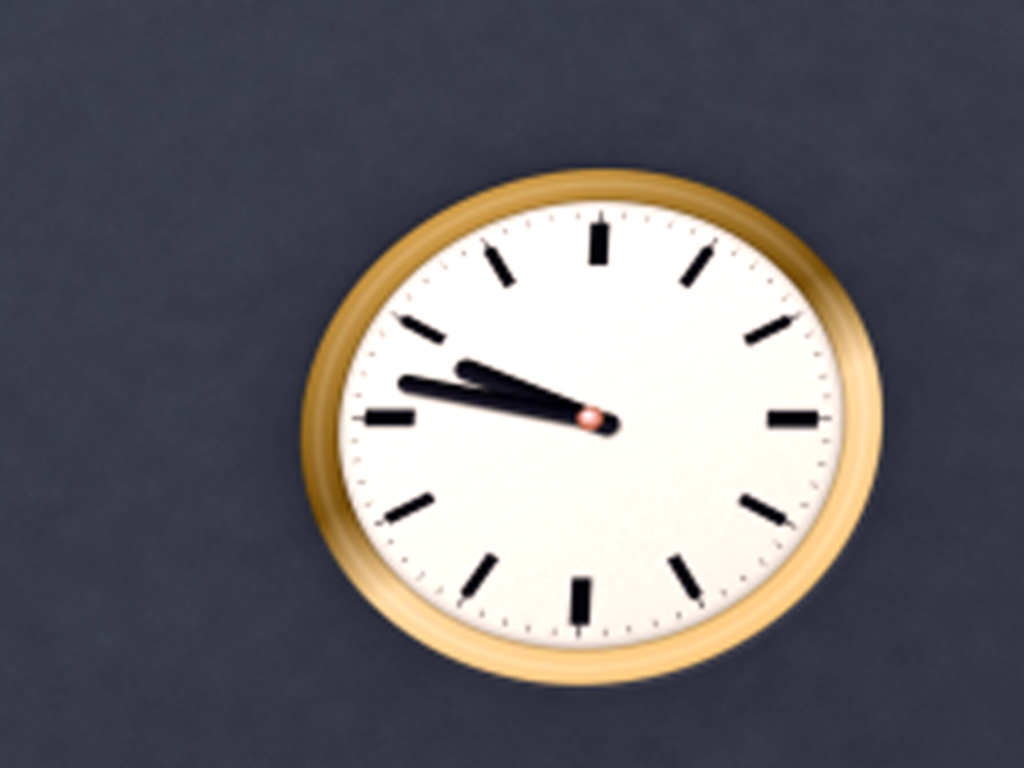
{"hour": 9, "minute": 47}
